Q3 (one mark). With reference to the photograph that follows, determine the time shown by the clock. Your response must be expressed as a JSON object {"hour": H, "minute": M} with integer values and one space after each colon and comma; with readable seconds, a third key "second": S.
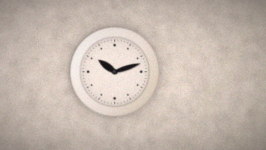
{"hour": 10, "minute": 12}
